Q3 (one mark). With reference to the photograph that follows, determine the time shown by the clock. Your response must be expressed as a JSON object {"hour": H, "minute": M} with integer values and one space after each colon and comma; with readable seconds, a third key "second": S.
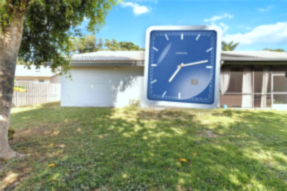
{"hour": 7, "minute": 13}
